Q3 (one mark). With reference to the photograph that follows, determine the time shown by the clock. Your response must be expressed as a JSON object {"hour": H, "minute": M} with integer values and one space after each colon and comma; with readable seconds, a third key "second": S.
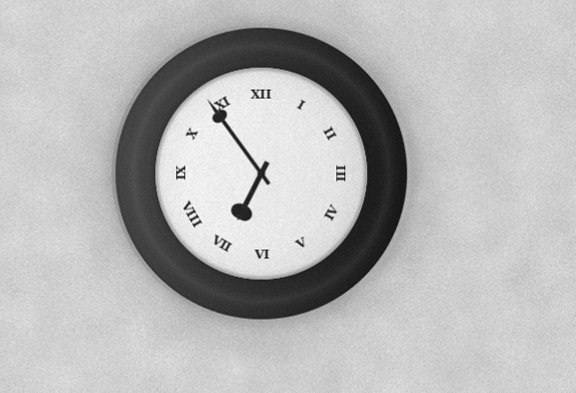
{"hour": 6, "minute": 54}
